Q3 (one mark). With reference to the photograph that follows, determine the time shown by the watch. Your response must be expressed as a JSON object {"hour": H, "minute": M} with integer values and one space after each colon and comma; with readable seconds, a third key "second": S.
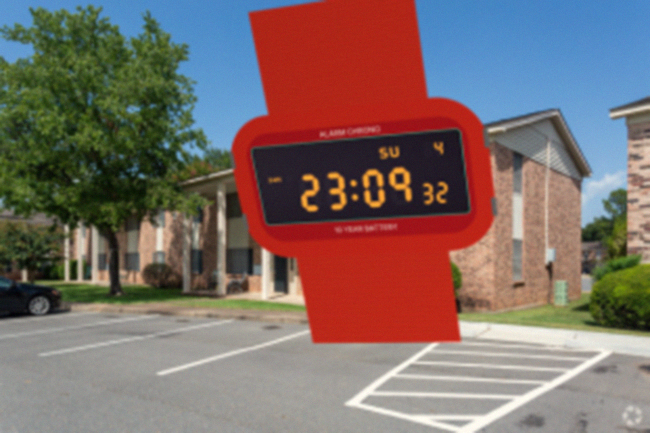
{"hour": 23, "minute": 9, "second": 32}
